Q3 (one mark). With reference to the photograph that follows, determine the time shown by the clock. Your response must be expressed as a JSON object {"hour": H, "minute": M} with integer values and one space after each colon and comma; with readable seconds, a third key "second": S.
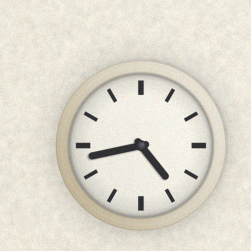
{"hour": 4, "minute": 43}
